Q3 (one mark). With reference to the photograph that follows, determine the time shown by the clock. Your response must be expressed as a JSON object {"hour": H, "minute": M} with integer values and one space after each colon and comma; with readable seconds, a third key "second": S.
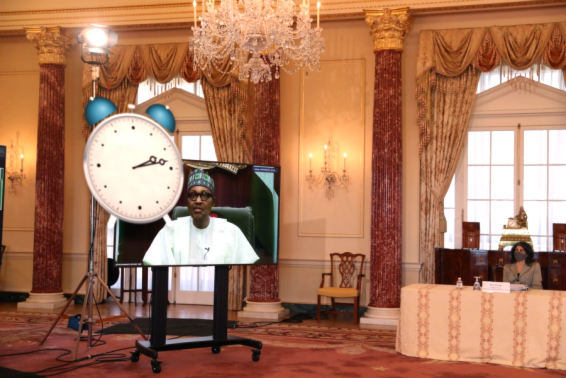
{"hour": 2, "minute": 13}
